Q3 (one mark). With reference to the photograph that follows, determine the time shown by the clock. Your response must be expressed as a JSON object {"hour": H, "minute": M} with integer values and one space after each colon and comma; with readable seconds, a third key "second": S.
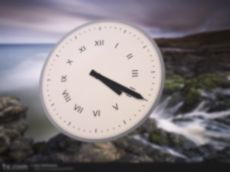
{"hour": 4, "minute": 20}
